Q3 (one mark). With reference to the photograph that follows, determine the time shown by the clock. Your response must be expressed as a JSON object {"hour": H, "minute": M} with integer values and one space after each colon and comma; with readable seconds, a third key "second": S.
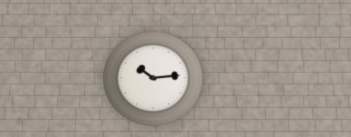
{"hour": 10, "minute": 14}
